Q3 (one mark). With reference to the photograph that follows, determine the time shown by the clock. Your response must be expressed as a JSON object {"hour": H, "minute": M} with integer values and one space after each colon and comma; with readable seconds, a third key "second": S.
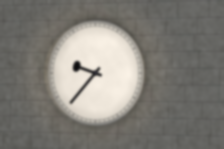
{"hour": 9, "minute": 37}
